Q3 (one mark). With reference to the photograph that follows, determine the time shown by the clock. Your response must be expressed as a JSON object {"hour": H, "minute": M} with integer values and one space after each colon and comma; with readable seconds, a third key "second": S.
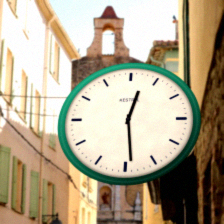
{"hour": 12, "minute": 29}
